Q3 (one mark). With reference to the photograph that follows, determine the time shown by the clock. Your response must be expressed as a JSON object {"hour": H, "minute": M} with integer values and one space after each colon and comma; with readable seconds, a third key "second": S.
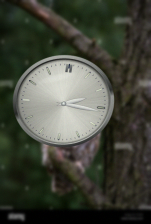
{"hour": 2, "minute": 16}
